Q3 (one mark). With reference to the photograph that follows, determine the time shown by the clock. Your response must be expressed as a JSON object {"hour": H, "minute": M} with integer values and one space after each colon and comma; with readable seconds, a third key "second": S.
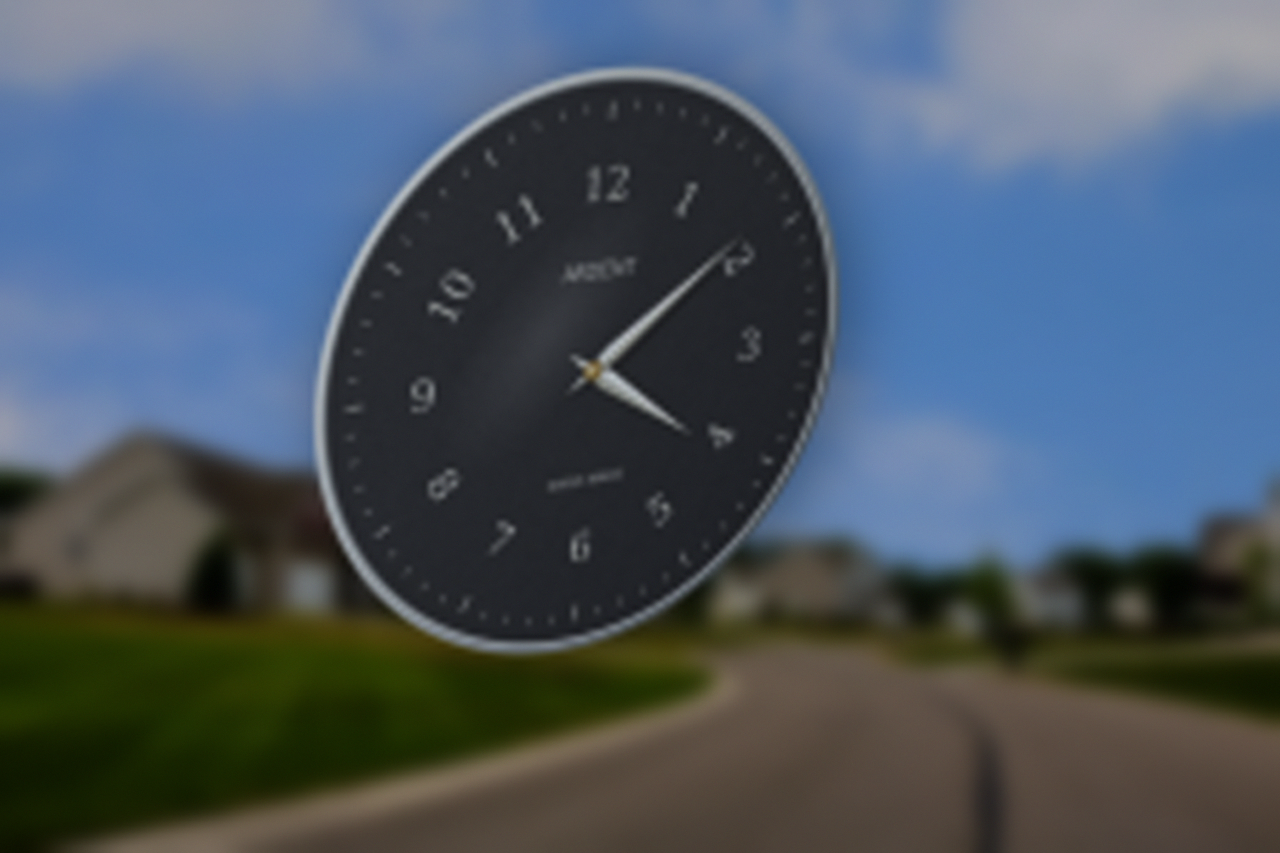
{"hour": 4, "minute": 9}
